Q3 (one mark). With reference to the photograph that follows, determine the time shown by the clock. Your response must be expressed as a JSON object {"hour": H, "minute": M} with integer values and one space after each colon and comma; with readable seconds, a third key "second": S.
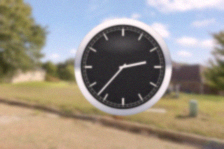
{"hour": 2, "minute": 37}
